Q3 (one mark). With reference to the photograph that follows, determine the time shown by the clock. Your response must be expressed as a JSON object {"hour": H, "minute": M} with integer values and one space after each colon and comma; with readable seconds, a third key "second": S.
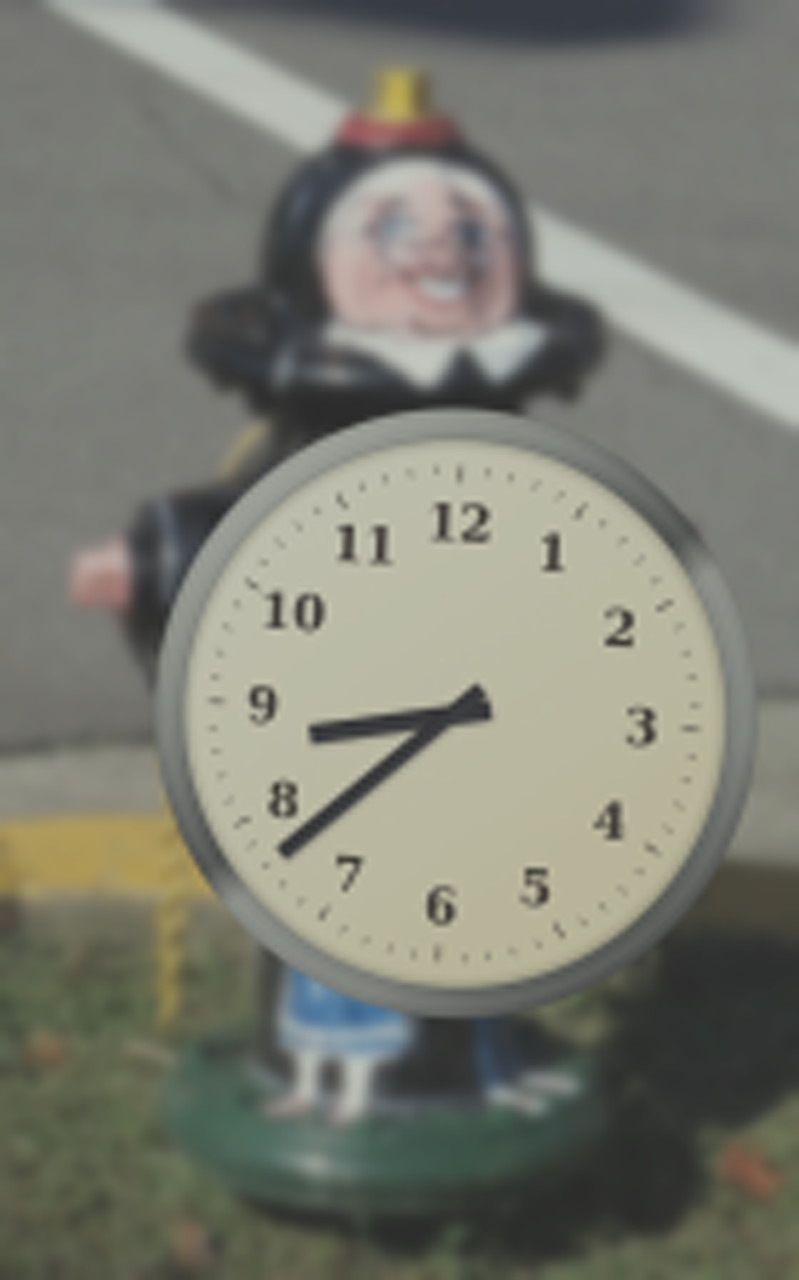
{"hour": 8, "minute": 38}
